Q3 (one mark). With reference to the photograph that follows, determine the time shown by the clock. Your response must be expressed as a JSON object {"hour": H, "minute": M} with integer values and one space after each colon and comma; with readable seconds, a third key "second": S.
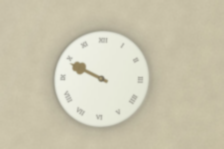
{"hour": 9, "minute": 49}
